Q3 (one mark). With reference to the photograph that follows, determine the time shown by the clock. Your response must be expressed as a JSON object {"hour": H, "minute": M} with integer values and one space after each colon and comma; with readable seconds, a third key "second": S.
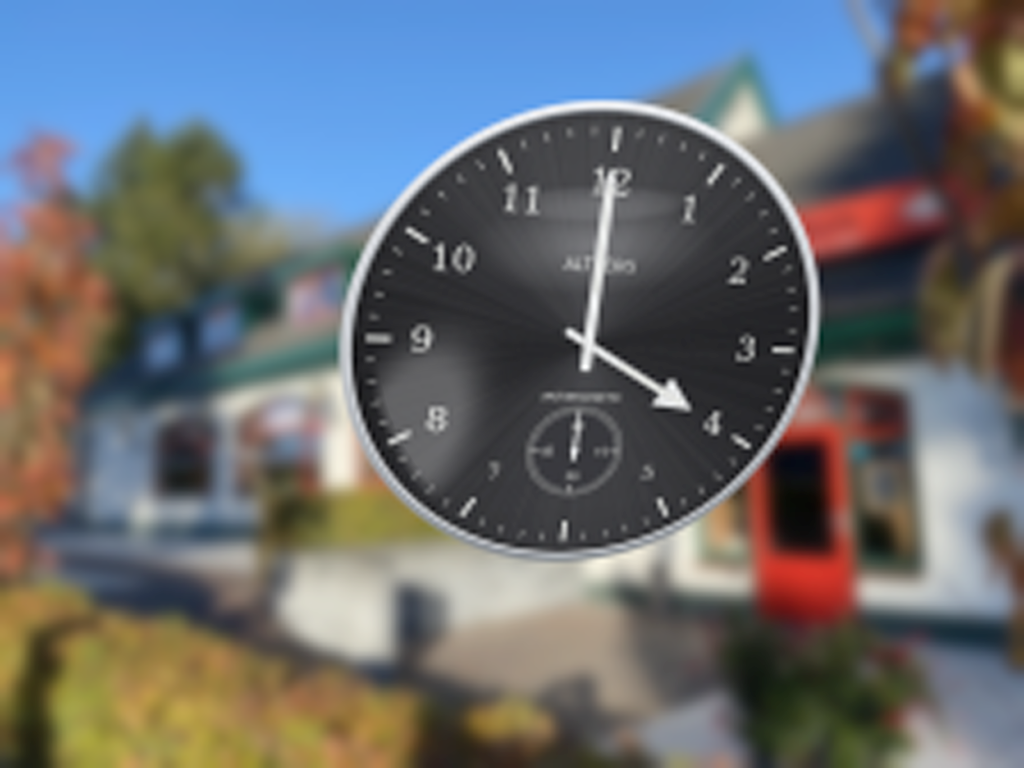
{"hour": 4, "minute": 0}
